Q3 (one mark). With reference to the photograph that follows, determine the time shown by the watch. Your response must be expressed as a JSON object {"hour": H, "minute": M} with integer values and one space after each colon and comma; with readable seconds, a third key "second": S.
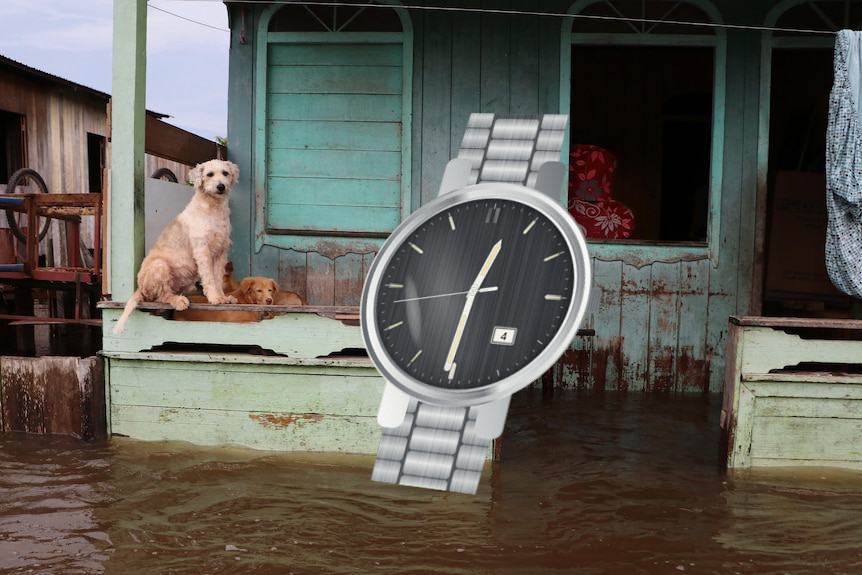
{"hour": 12, "minute": 30, "second": 43}
